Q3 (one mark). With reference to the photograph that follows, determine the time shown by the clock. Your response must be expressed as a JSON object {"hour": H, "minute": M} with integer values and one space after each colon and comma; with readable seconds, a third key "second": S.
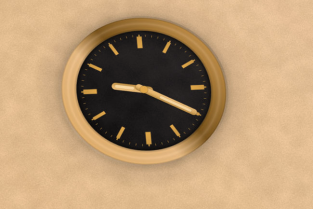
{"hour": 9, "minute": 20}
